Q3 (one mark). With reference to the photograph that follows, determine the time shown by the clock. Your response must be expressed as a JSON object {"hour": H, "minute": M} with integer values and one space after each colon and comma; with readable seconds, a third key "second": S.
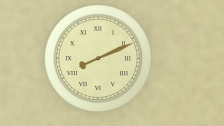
{"hour": 8, "minute": 11}
